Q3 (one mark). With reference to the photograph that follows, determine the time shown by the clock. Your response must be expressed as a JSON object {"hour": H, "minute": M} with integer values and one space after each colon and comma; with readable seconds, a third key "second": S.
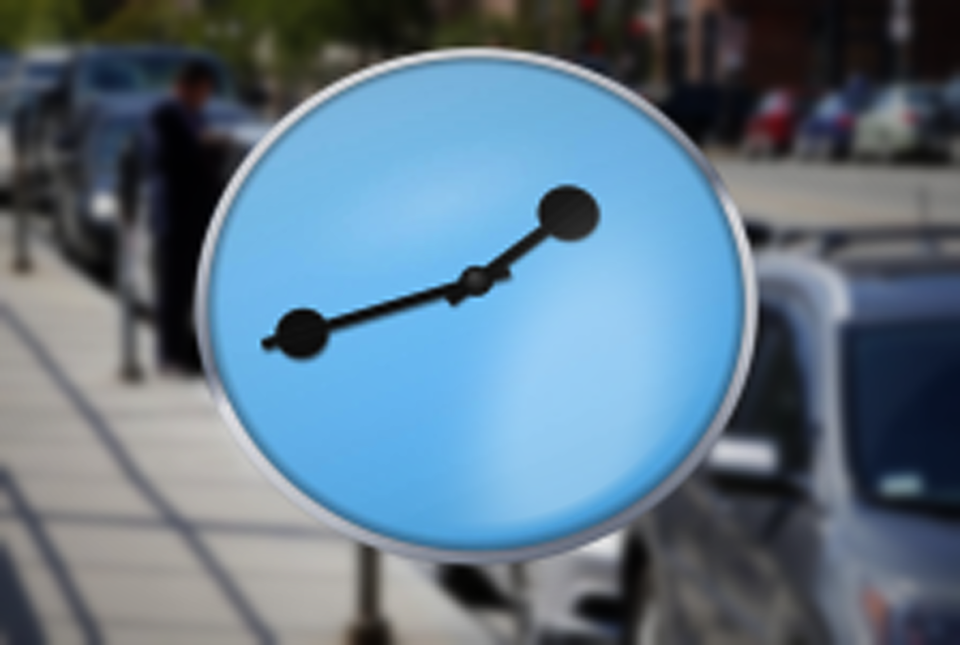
{"hour": 1, "minute": 42}
